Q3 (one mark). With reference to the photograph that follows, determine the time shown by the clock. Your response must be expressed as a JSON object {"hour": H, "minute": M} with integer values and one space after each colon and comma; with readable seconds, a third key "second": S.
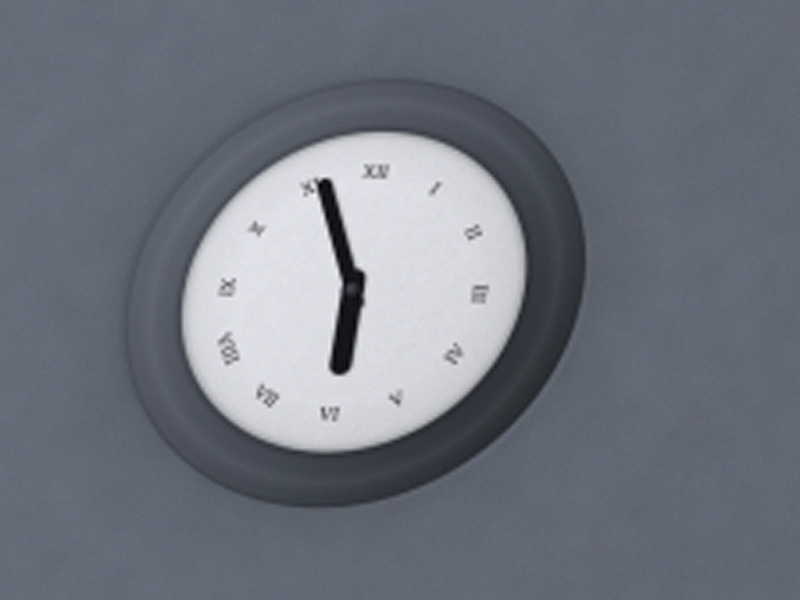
{"hour": 5, "minute": 56}
